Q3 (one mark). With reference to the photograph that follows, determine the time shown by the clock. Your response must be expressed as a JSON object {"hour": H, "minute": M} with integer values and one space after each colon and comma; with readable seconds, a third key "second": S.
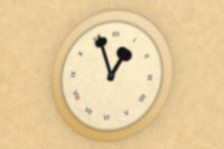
{"hour": 12, "minute": 56}
